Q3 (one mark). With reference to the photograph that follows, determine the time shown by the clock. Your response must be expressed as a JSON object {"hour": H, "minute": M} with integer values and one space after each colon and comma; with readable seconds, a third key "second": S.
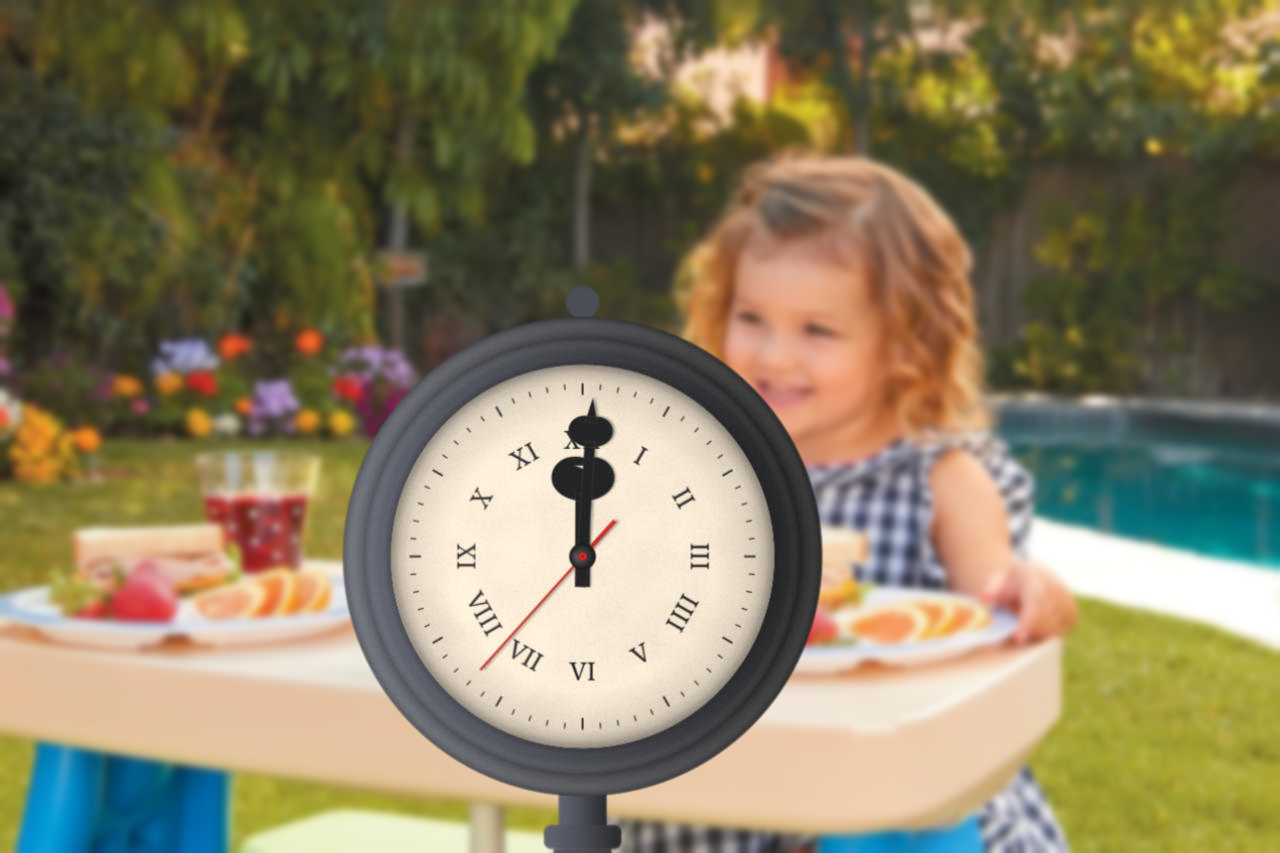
{"hour": 12, "minute": 0, "second": 37}
